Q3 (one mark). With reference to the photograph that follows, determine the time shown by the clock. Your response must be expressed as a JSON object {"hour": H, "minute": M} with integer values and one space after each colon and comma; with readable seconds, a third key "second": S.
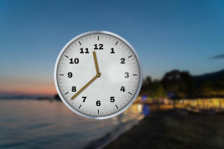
{"hour": 11, "minute": 38}
